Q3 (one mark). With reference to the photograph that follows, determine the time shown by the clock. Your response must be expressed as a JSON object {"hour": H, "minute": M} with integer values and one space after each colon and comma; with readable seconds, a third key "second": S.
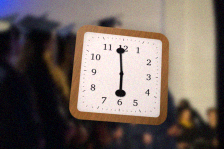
{"hour": 5, "minute": 59}
